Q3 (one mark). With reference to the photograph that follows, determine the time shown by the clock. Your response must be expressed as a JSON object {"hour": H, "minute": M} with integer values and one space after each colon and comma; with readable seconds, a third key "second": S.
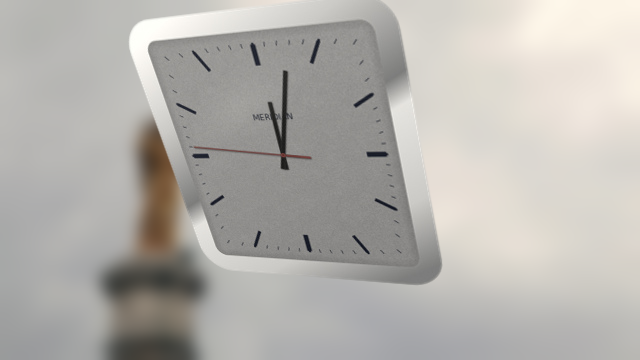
{"hour": 12, "minute": 2, "second": 46}
